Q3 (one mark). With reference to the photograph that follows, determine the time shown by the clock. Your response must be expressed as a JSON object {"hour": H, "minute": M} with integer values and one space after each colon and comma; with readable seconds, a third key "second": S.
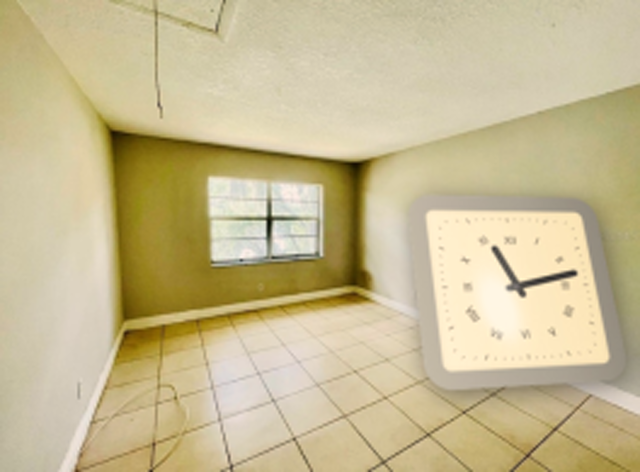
{"hour": 11, "minute": 13}
